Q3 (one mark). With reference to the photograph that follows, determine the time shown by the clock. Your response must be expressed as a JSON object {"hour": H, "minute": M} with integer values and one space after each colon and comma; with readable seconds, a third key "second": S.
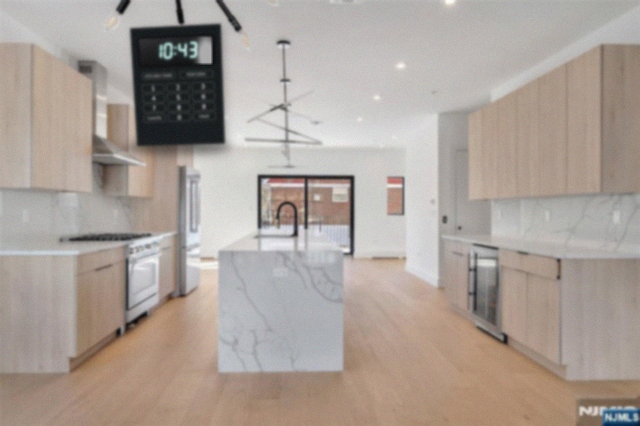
{"hour": 10, "minute": 43}
